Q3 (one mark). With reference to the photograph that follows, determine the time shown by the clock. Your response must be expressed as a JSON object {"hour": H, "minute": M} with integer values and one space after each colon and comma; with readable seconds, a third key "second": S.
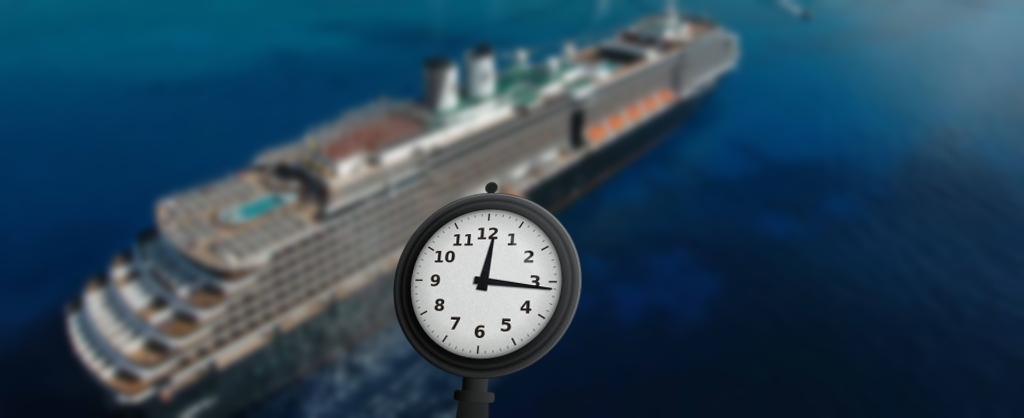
{"hour": 12, "minute": 16}
